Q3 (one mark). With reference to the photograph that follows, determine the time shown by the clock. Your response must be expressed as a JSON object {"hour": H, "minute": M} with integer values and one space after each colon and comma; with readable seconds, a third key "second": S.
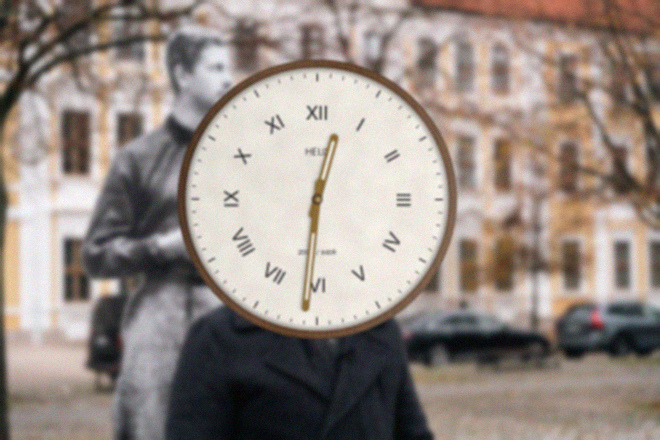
{"hour": 12, "minute": 31}
